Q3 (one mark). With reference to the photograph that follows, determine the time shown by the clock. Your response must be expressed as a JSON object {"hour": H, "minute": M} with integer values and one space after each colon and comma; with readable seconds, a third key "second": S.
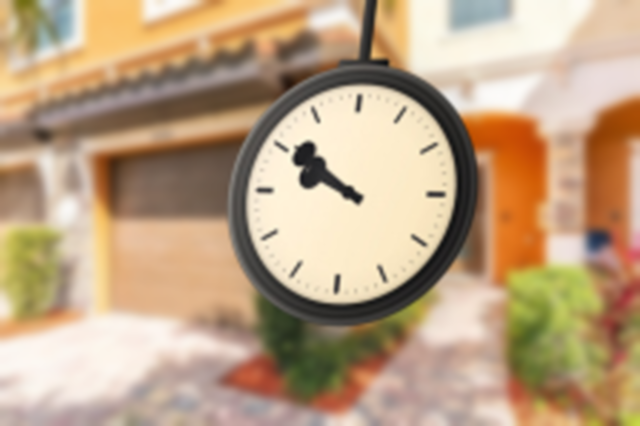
{"hour": 9, "minute": 51}
